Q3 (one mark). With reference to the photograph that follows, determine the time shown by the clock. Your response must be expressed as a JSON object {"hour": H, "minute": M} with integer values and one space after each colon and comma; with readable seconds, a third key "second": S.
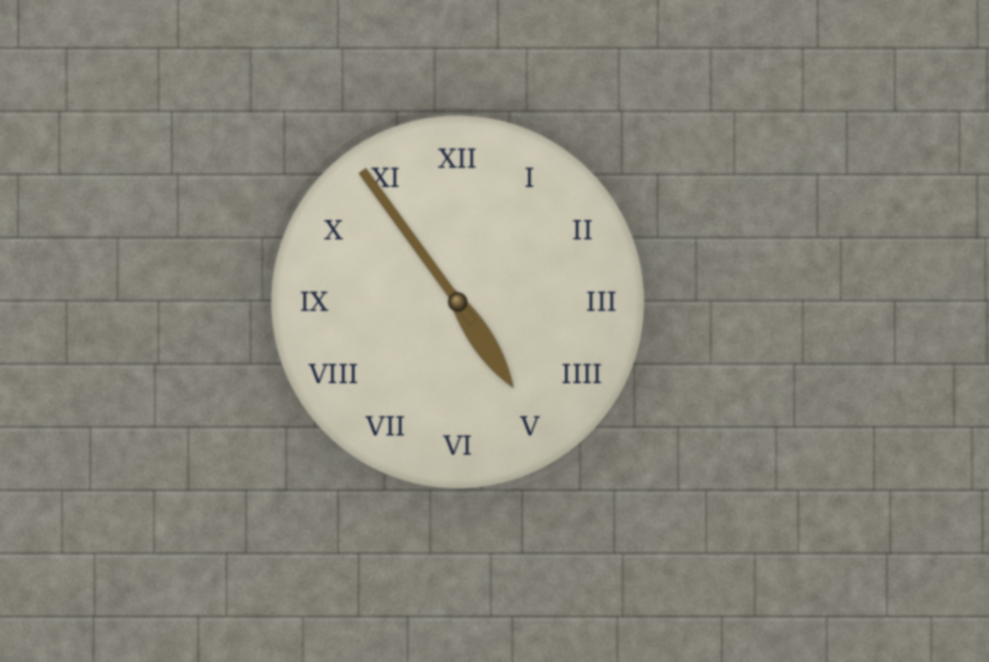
{"hour": 4, "minute": 54}
